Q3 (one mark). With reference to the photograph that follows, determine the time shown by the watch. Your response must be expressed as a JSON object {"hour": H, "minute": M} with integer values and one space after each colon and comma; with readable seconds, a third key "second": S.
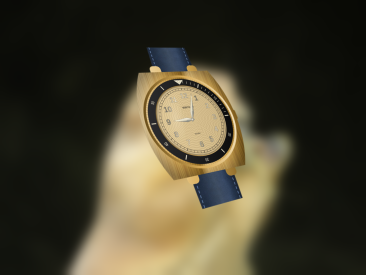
{"hour": 9, "minute": 3}
